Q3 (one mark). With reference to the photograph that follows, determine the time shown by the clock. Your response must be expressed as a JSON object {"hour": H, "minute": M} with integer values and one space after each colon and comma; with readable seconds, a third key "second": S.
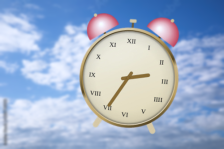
{"hour": 2, "minute": 35}
